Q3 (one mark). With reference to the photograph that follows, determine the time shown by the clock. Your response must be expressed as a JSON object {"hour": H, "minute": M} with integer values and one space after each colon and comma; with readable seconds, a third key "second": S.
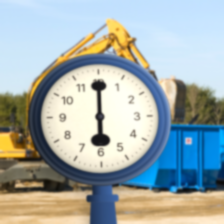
{"hour": 6, "minute": 0}
